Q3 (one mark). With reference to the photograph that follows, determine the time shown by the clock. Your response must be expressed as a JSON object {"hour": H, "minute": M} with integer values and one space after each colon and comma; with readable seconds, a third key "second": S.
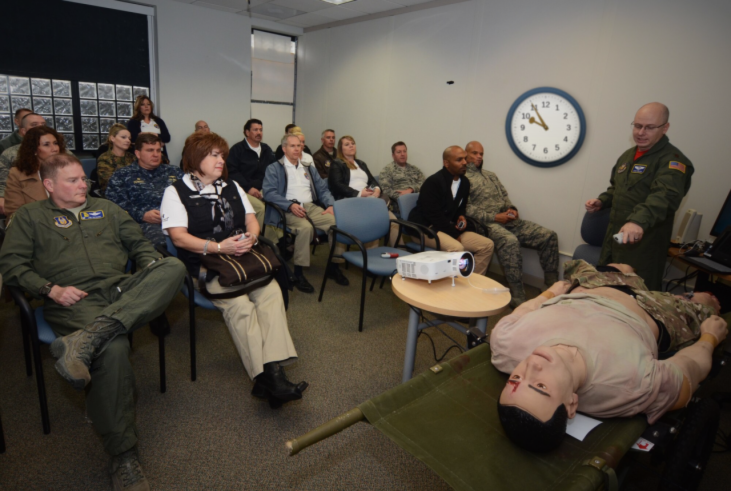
{"hour": 9, "minute": 55}
